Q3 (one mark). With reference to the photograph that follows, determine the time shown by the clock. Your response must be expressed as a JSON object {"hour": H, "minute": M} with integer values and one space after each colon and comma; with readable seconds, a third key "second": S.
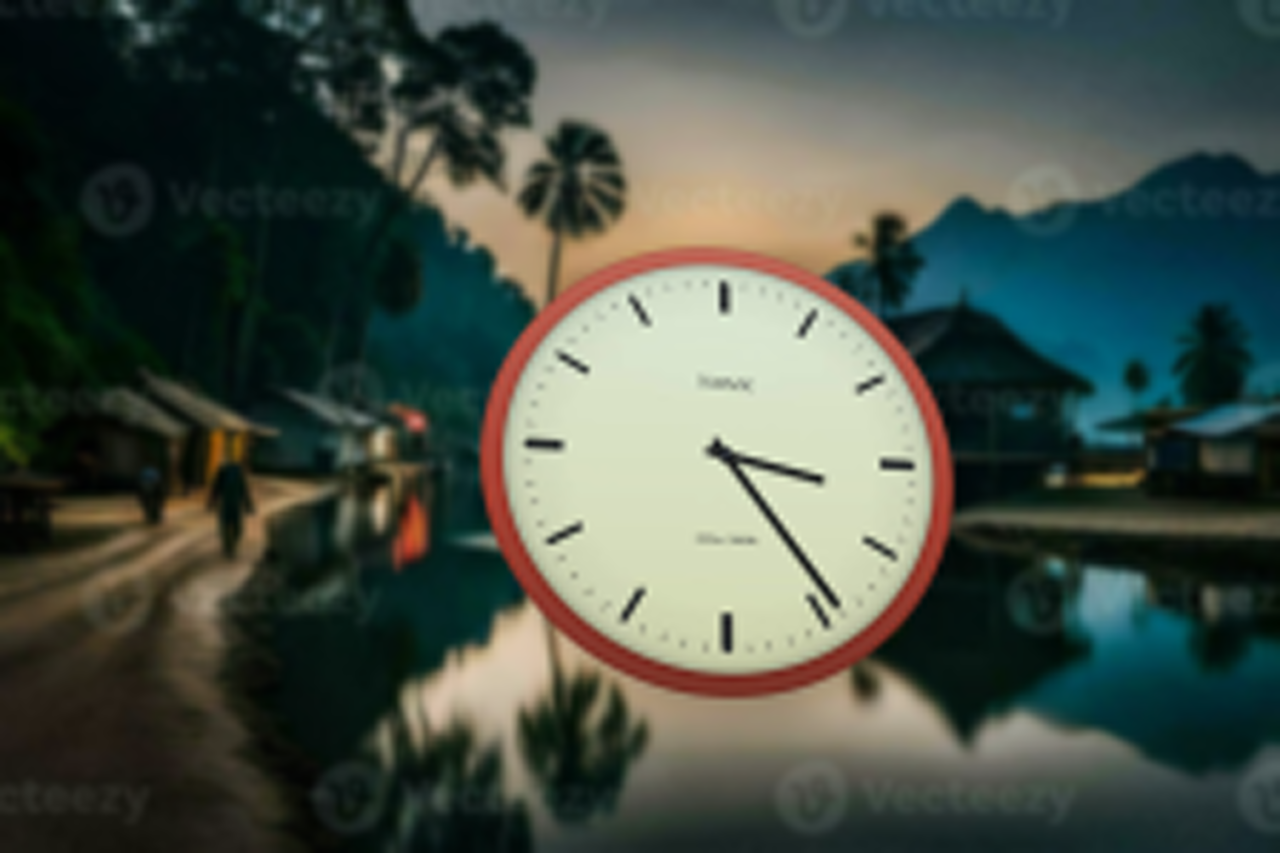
{"hour": 3, "minute": 24}
